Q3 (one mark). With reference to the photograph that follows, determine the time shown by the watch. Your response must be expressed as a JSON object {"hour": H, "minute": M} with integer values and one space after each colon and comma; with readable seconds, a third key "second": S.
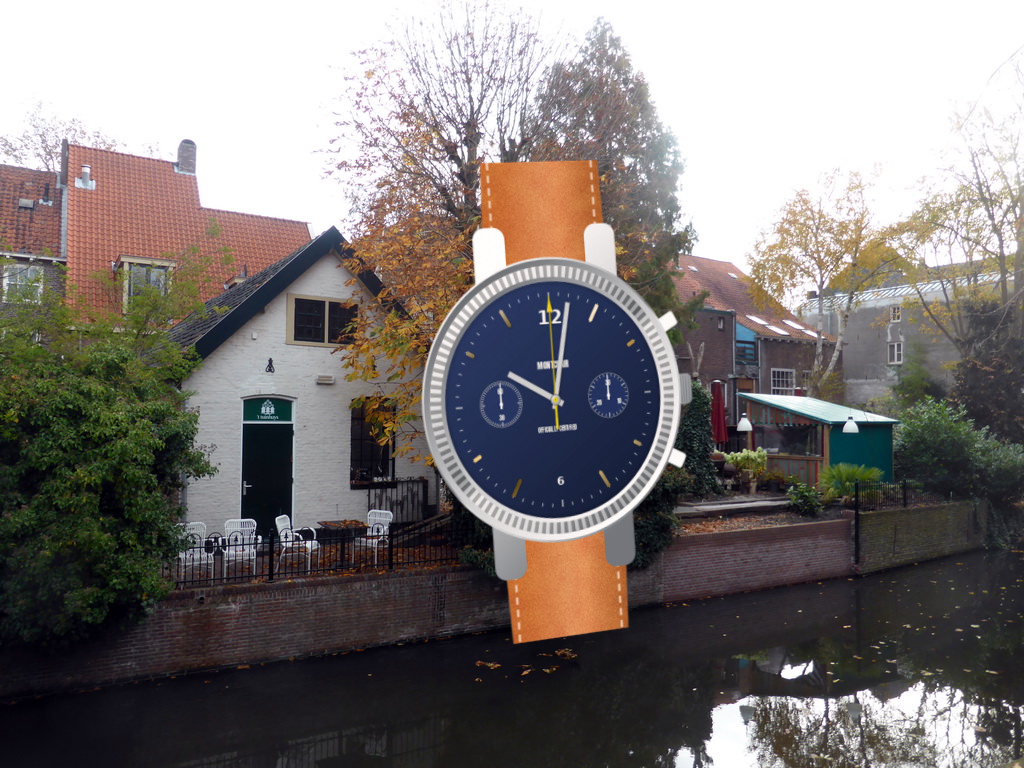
{"hour": 10, "minute": 2}
